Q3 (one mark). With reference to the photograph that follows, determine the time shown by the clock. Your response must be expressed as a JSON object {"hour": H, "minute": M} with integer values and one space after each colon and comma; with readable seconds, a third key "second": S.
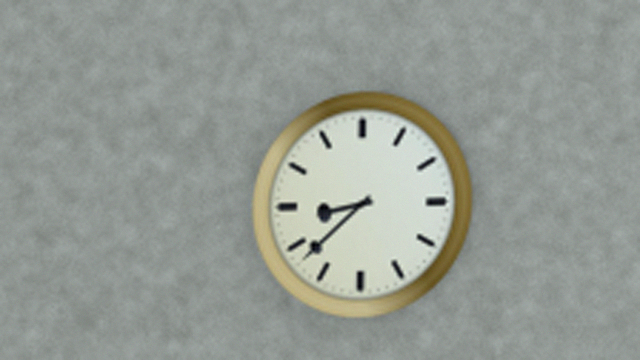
{"hour": 8, "minute": 38}
